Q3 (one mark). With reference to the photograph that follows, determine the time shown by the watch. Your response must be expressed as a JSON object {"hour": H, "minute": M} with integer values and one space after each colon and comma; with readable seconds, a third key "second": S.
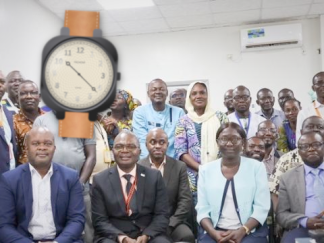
{"hour": 10, "minute": 22}
